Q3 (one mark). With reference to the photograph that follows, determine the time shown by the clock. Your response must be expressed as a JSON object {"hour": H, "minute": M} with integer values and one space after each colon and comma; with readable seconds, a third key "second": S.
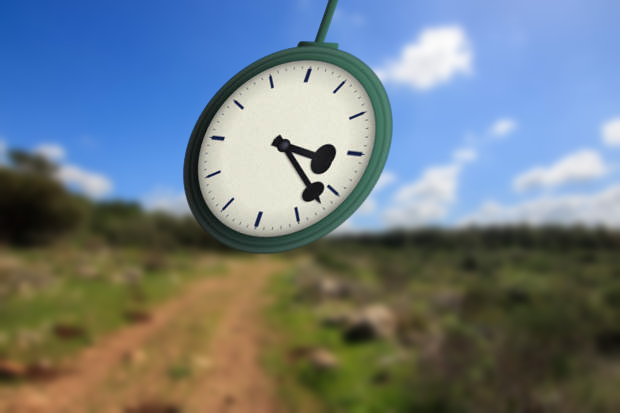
{"hour": 3, "minute": 22}
